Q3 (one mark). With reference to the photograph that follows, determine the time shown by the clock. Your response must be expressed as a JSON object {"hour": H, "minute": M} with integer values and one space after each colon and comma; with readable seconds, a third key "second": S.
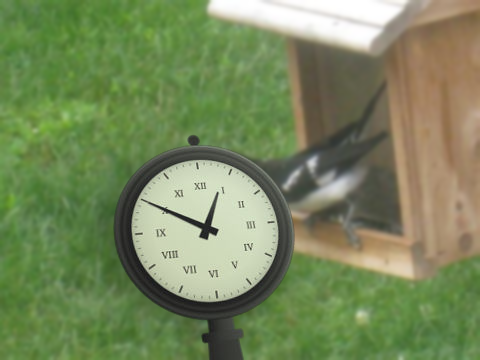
{"hour": 12, "minute": 50}
